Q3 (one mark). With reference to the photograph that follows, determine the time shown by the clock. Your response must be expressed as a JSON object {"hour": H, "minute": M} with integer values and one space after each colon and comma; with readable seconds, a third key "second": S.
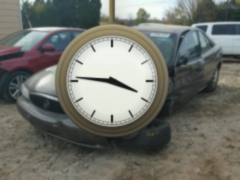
{"hour": 3, "minute": 46}
